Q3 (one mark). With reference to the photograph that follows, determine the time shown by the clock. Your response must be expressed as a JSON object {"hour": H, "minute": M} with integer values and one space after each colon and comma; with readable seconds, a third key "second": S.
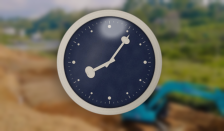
{"hour": 8, "minute": 6}
